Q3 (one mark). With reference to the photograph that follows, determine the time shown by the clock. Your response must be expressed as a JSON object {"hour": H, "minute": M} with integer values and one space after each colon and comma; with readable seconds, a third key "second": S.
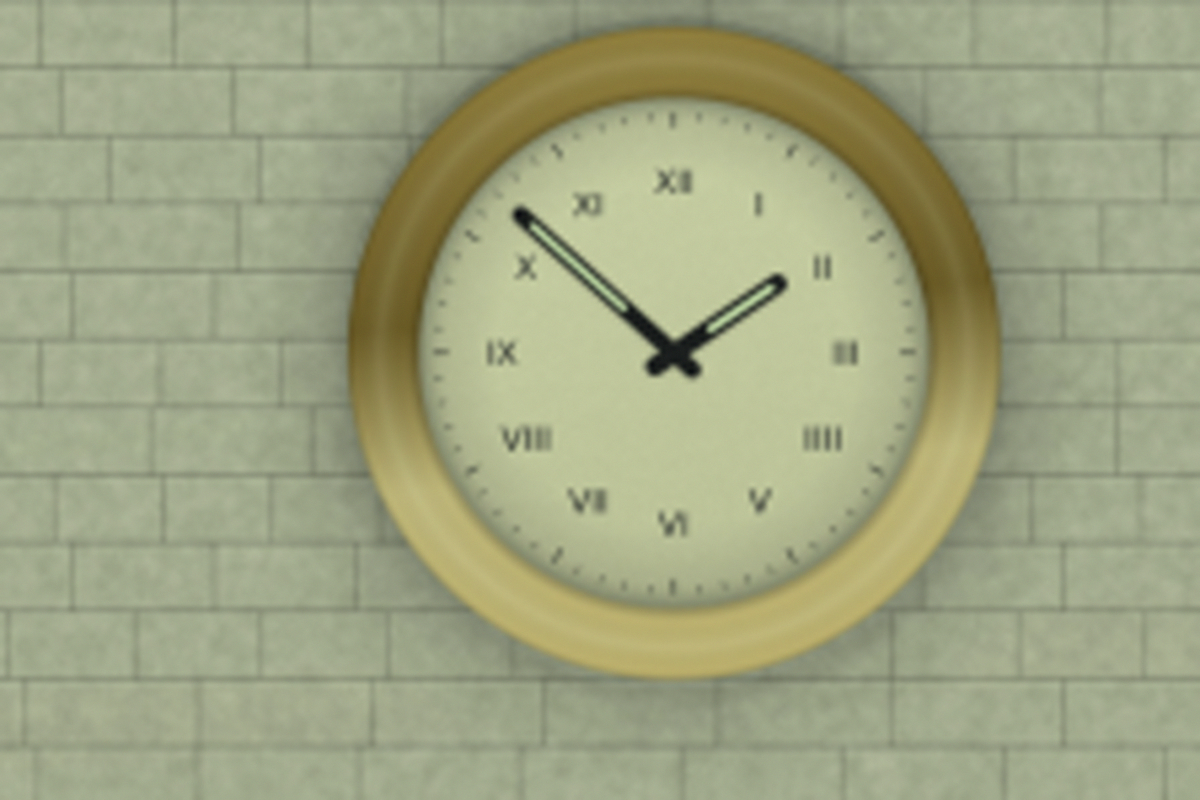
{"hour": 1, "minute": 52}
